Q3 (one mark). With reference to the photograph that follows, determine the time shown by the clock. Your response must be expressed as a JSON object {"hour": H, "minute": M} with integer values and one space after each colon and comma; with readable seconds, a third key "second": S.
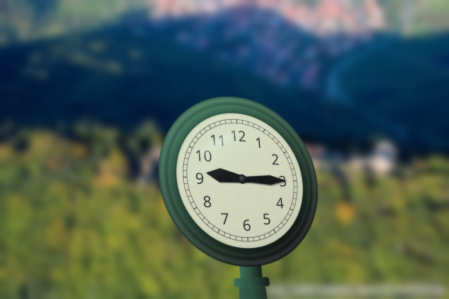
{"hour": 9, "minute": 15}
